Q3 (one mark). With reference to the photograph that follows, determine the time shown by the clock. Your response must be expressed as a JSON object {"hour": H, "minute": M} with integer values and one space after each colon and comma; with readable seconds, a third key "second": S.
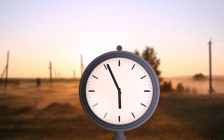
{"hour": 5, "minute": 56}
